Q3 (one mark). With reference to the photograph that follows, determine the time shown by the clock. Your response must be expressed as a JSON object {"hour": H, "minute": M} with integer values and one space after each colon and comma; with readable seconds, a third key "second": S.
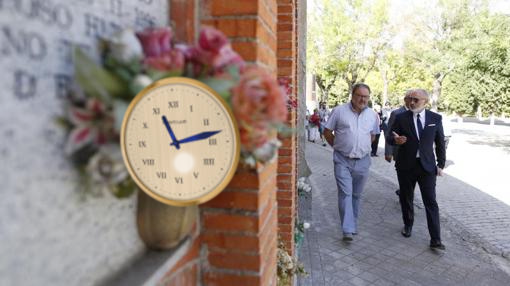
{"hour": 11, "minute": 13}
